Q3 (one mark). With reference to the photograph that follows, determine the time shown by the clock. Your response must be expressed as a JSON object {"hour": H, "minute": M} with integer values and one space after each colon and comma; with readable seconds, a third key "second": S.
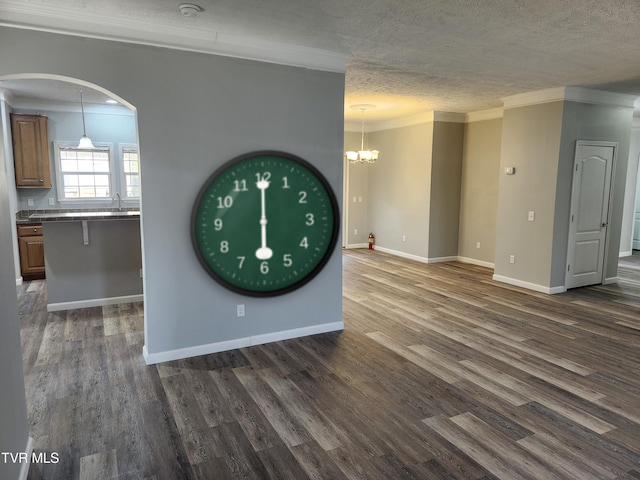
{"hour": 6, "minute": 0}
